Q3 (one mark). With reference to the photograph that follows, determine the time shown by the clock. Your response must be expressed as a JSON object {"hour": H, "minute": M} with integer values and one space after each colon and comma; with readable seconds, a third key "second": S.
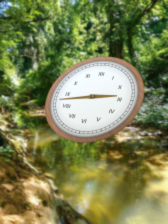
{"hour": 2, "minute": 43}
